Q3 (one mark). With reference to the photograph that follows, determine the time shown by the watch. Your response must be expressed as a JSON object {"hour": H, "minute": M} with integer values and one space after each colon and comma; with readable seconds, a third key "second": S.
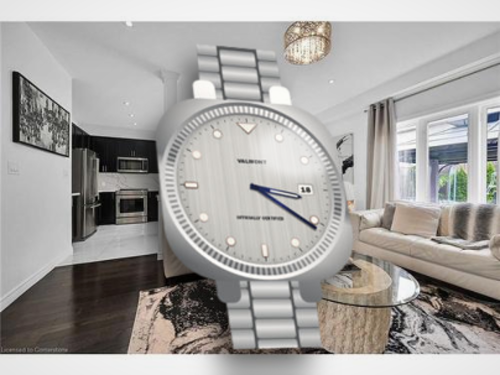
{"hour": 3, "minute": 21}
